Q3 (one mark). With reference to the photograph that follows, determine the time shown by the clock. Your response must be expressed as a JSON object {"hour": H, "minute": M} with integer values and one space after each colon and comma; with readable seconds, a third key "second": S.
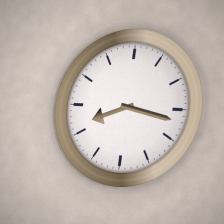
{"hour": 8, "minute": 17}
